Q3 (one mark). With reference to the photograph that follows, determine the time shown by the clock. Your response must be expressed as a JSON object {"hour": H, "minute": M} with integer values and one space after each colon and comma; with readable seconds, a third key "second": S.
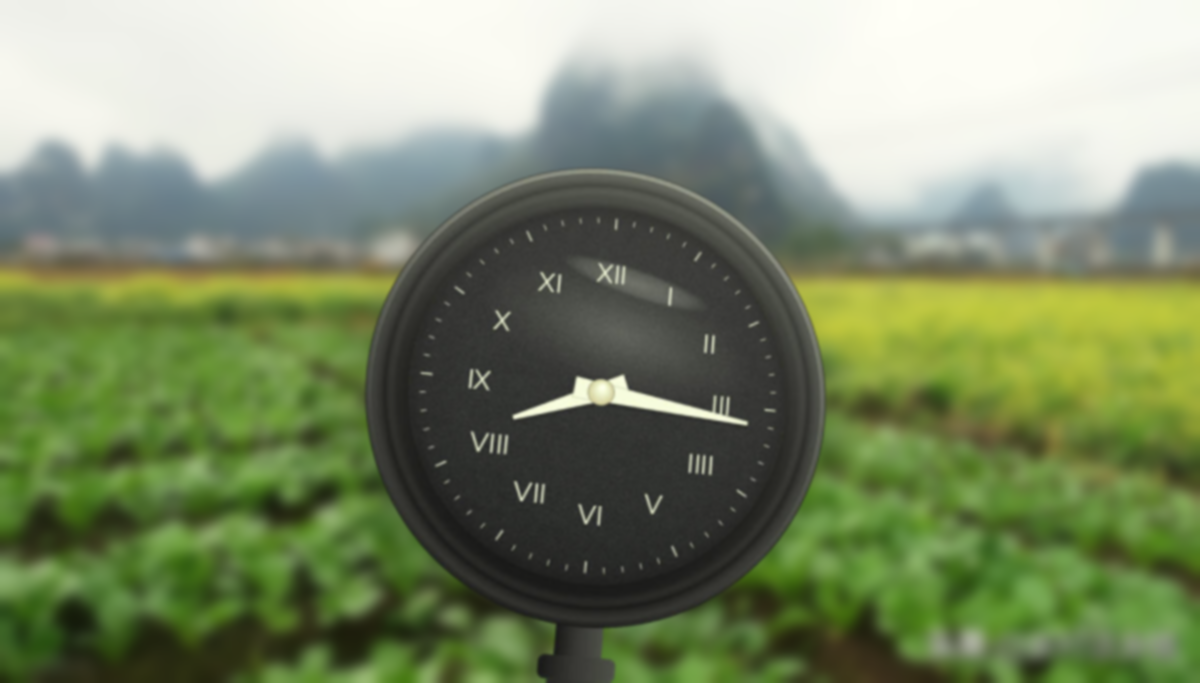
{"hour": 8, "minute": 16}
